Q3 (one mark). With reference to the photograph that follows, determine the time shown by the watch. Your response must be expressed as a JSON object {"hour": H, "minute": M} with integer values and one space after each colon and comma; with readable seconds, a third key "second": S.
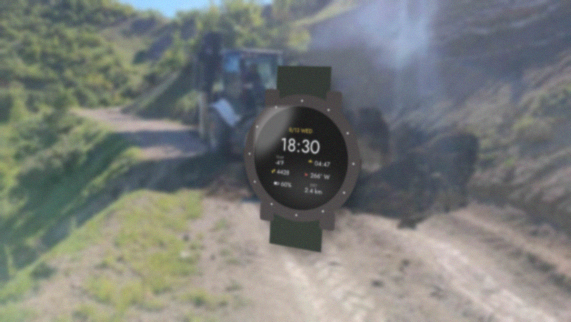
{"hour": 18, "minute": 30}
